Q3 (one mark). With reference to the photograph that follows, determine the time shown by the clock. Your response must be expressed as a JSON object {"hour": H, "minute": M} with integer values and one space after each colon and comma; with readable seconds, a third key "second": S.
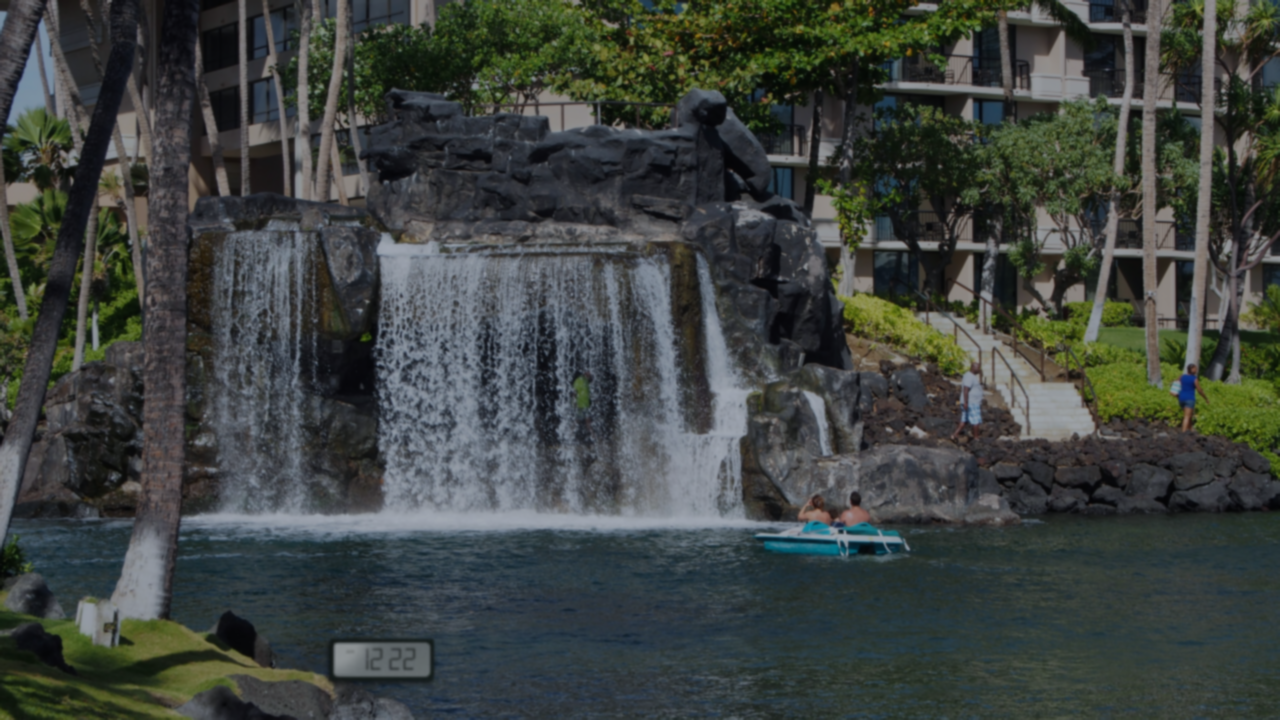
{"hour": 12, "minute": 22}
